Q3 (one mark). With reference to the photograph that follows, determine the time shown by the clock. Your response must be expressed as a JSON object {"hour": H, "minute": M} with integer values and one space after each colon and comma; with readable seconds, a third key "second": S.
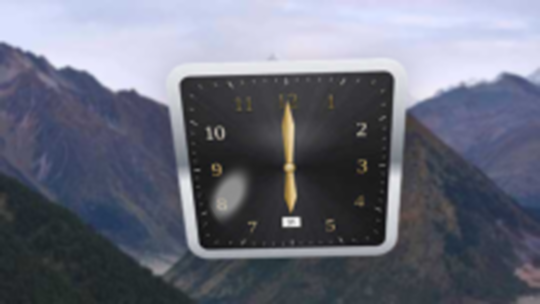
{"hour": 6, "minute": 0}
